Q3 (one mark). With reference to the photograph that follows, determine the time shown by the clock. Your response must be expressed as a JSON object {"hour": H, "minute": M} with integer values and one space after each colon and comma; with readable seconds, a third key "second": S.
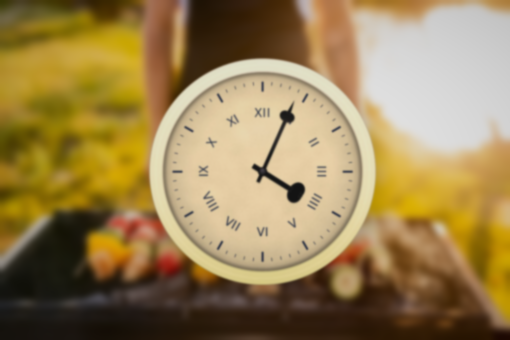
{"hour": 4, "minute": 4}
